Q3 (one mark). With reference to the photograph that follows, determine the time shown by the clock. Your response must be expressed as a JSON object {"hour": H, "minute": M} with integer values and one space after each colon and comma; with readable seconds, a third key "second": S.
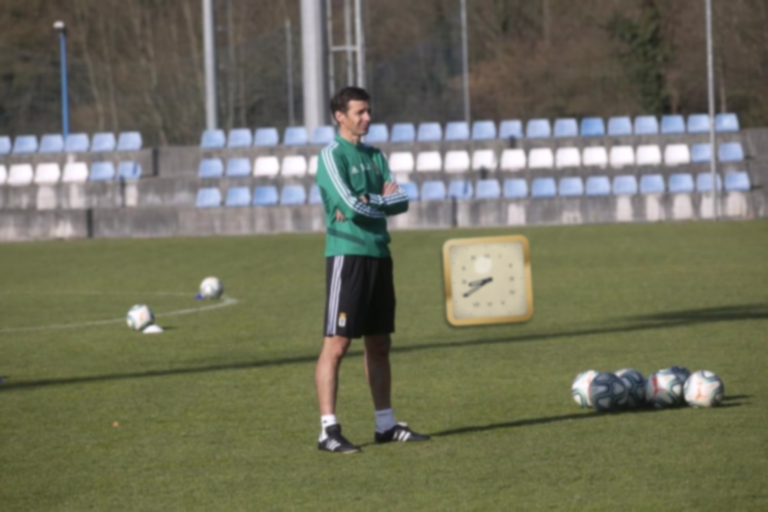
{"hour": 8, "minute": 40}
